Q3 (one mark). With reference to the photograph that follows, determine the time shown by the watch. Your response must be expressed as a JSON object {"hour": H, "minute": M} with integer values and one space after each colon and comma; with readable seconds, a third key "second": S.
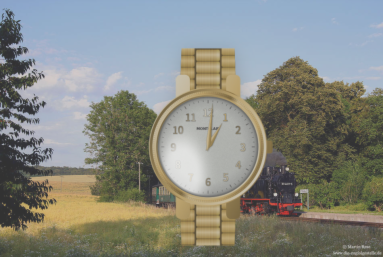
{"hour": 1, "minute": 1}
